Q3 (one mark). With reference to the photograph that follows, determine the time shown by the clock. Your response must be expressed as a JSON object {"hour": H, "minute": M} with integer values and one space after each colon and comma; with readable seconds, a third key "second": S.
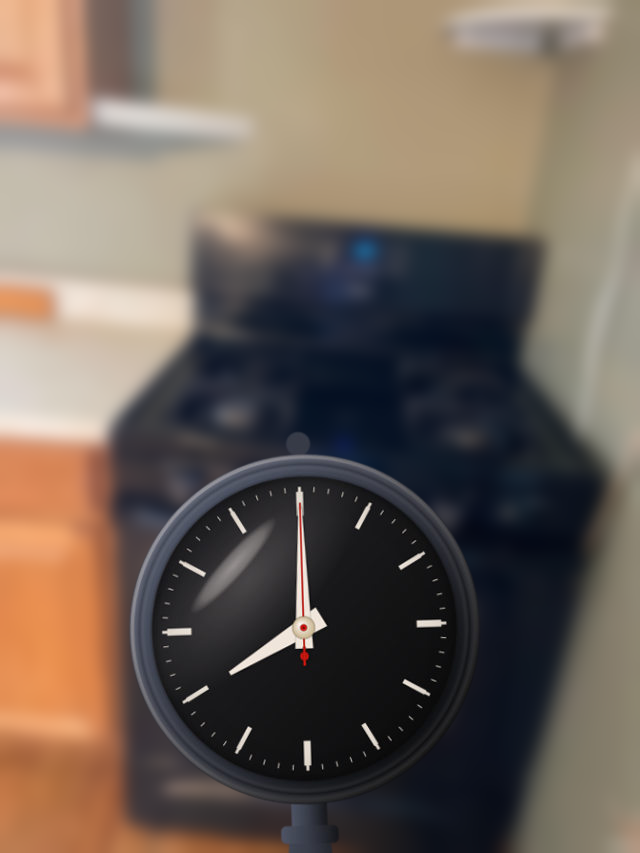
{"hour": 8, "minute": 0, "second": 0}
